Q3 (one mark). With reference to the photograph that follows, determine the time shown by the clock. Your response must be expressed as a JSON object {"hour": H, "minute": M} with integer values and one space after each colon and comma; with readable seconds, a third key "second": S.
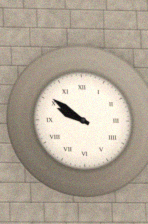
{"hour": 9, "minute": 51}
